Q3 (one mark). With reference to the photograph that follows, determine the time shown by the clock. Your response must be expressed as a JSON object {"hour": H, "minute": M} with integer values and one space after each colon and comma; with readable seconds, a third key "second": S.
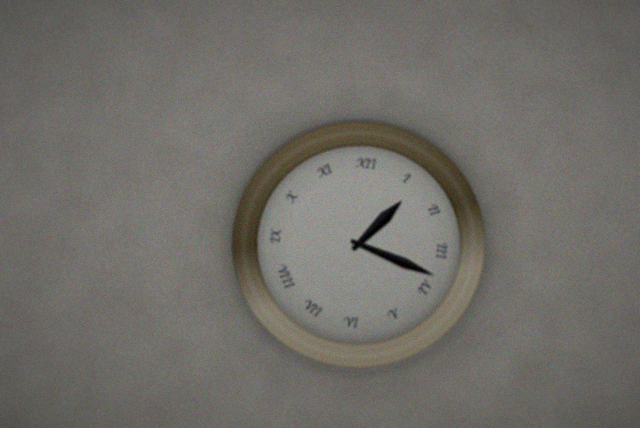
{"hour": 1, "minute": 18}
